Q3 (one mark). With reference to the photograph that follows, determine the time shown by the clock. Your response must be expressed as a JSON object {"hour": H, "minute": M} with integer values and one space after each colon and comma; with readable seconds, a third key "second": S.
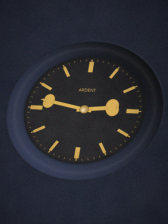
{"hour": 2, "minute": 47}
